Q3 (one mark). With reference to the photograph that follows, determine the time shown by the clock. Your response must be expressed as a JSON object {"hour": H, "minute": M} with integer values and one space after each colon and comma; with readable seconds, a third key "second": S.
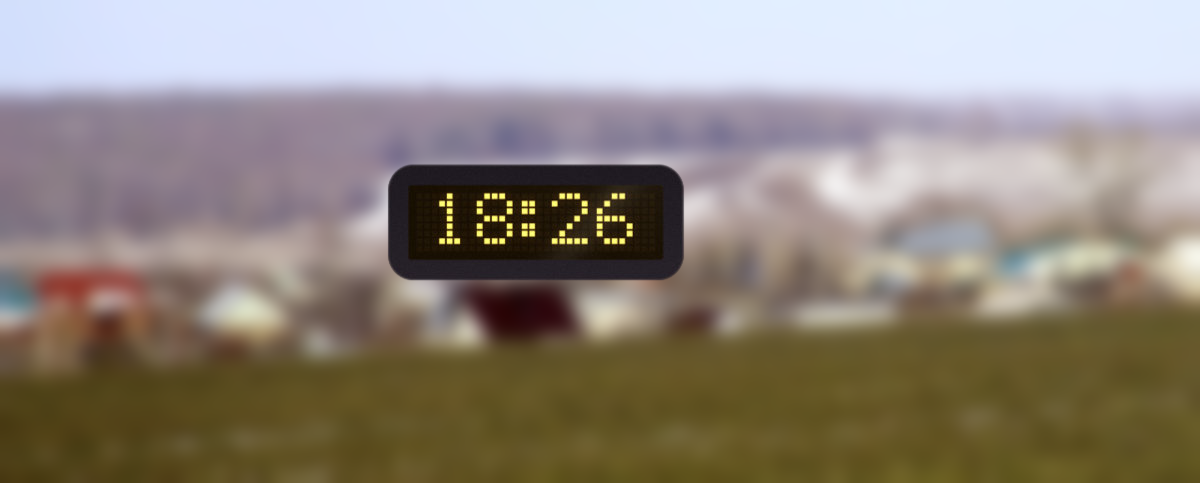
{"hour": 18, "minute": 26}
